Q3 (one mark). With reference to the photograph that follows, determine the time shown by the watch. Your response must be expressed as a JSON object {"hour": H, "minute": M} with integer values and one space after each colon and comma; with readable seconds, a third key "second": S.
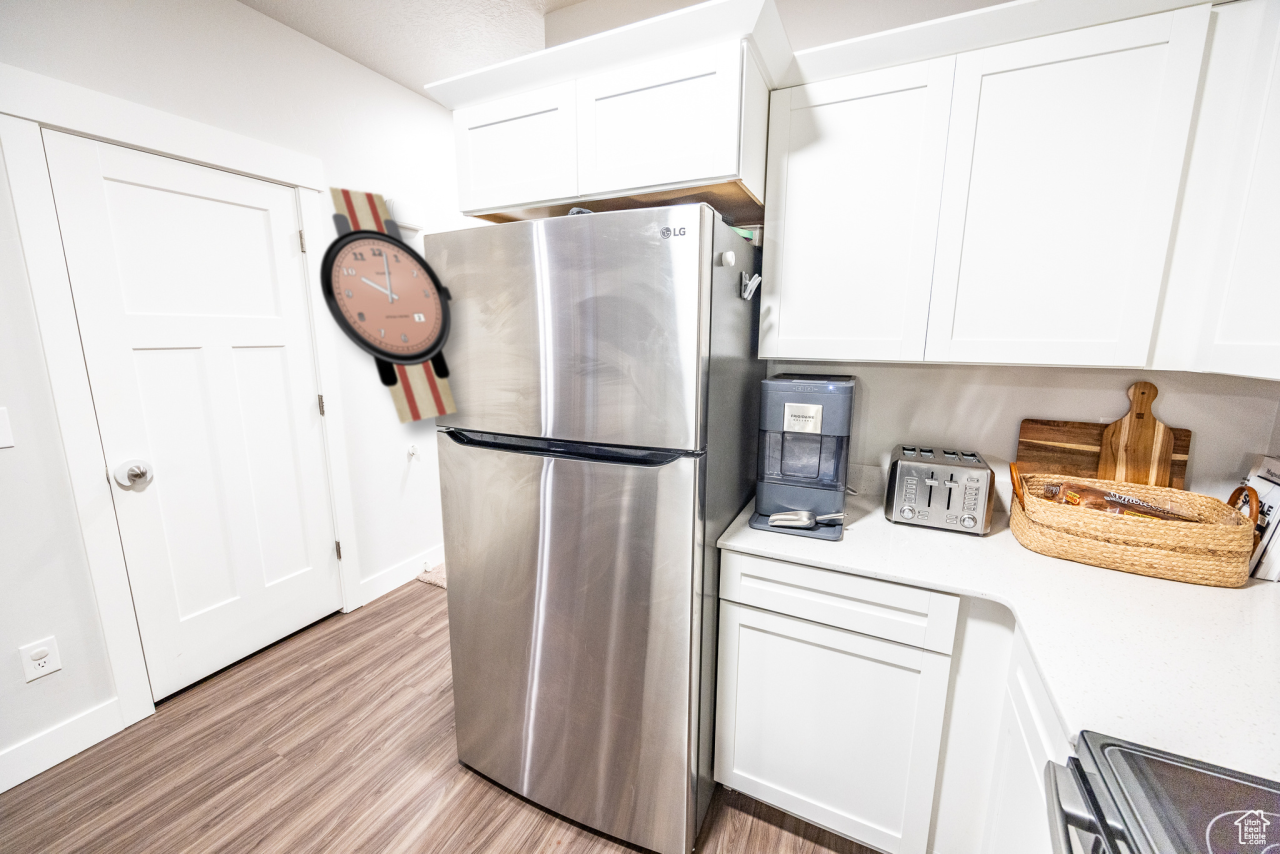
{"hour": 10, "minute": 2}
